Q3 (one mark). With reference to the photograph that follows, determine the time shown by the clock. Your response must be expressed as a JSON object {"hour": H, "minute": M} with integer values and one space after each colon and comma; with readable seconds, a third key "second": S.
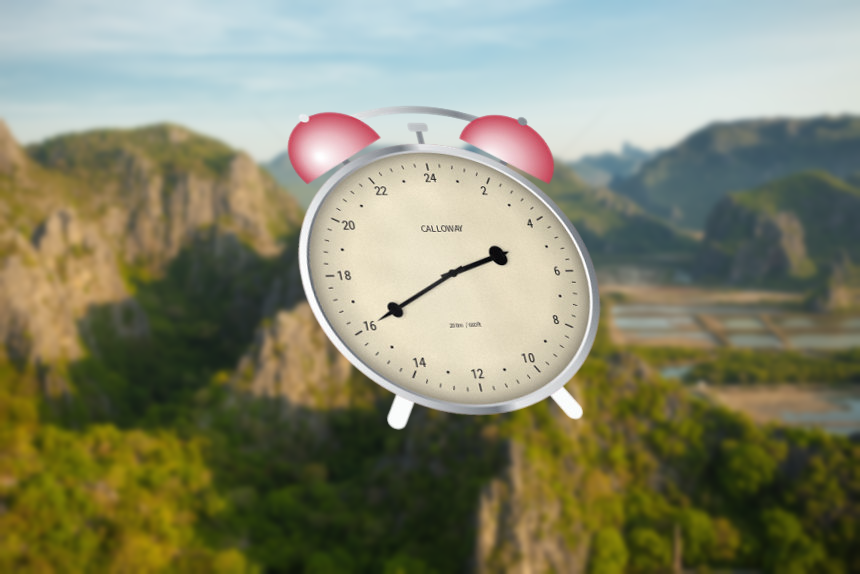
{"hour": 4, "minute": 40}
